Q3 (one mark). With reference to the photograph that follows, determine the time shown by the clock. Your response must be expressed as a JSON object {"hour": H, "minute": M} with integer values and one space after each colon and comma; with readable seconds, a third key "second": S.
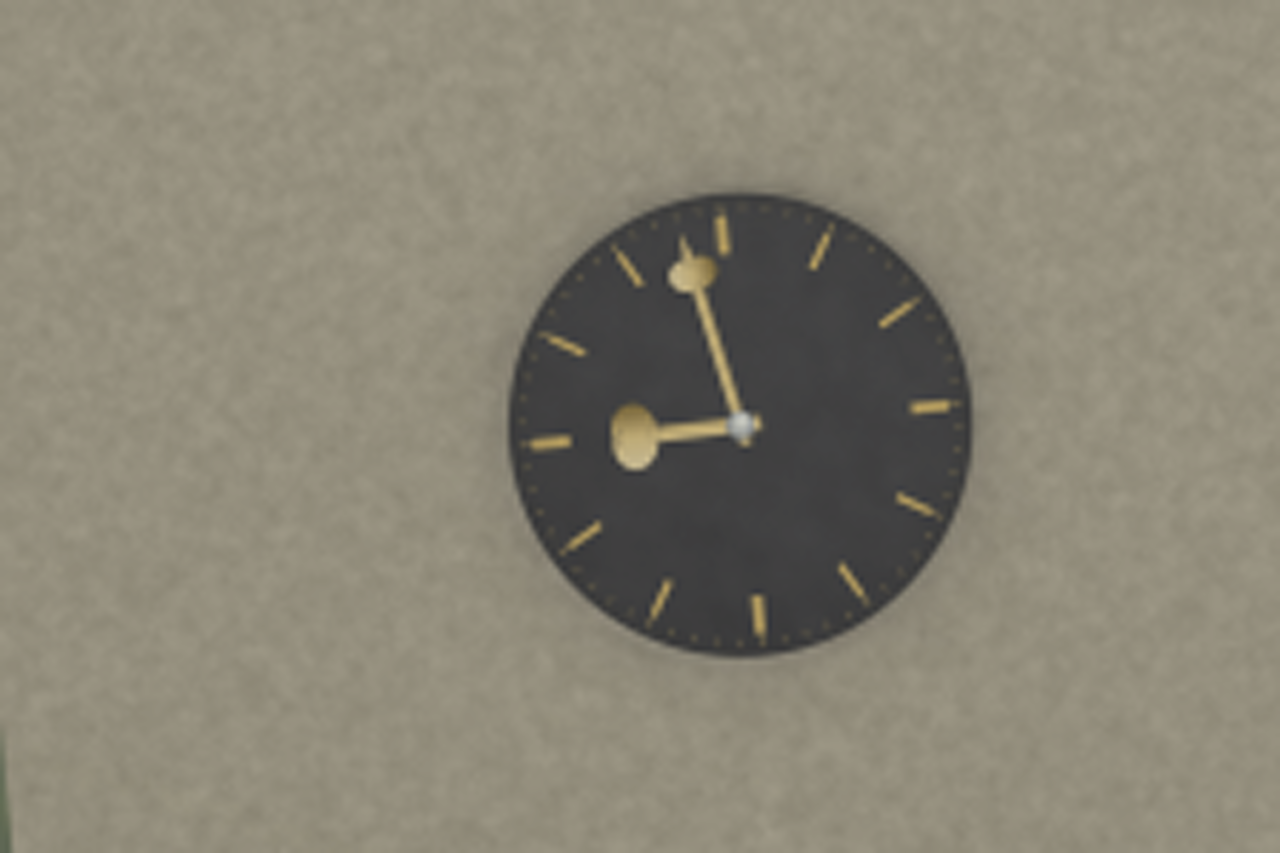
{"hour": 8, "minute": 58}
